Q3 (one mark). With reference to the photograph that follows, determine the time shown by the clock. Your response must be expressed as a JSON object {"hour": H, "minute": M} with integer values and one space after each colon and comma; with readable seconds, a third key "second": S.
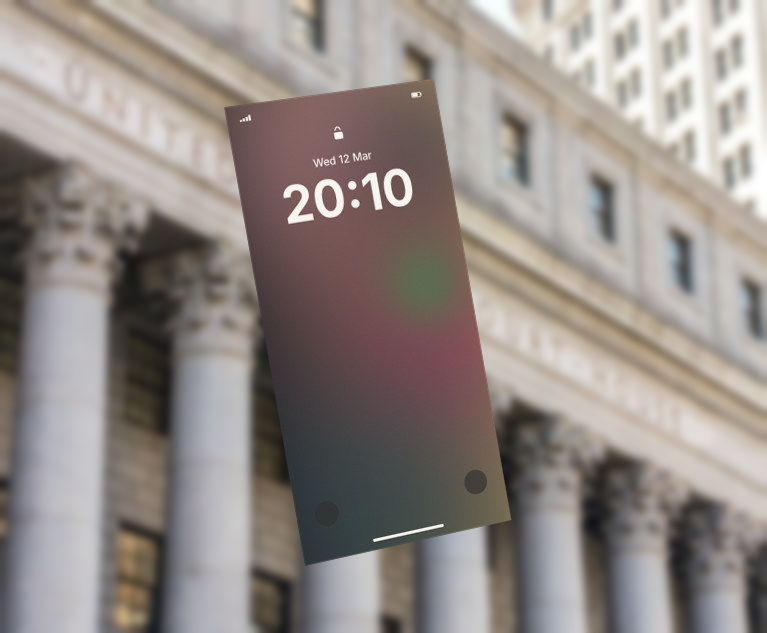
{"hour": 20, "minute": 10}
